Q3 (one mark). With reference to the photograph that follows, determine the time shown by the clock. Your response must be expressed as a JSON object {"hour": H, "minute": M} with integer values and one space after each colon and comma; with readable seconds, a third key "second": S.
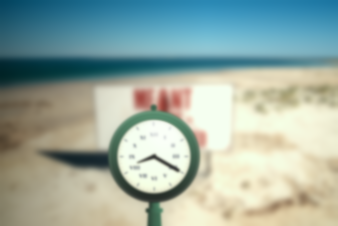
{"hour": 8, "minute": 20}
